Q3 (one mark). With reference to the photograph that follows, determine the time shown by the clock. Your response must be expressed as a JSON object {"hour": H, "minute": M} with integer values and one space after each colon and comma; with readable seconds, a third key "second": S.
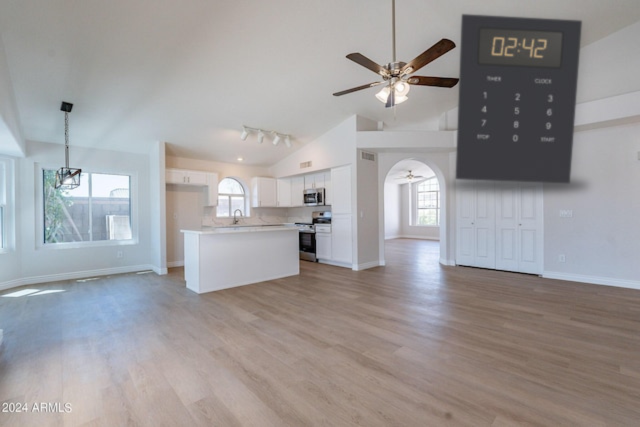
{"hour": 2, "minute": 42}
